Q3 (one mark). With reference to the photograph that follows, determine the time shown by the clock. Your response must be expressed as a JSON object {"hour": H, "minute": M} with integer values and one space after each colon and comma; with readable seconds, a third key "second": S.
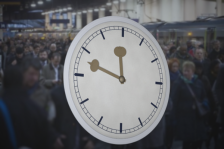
{"hour": 11, "minute": 48}
